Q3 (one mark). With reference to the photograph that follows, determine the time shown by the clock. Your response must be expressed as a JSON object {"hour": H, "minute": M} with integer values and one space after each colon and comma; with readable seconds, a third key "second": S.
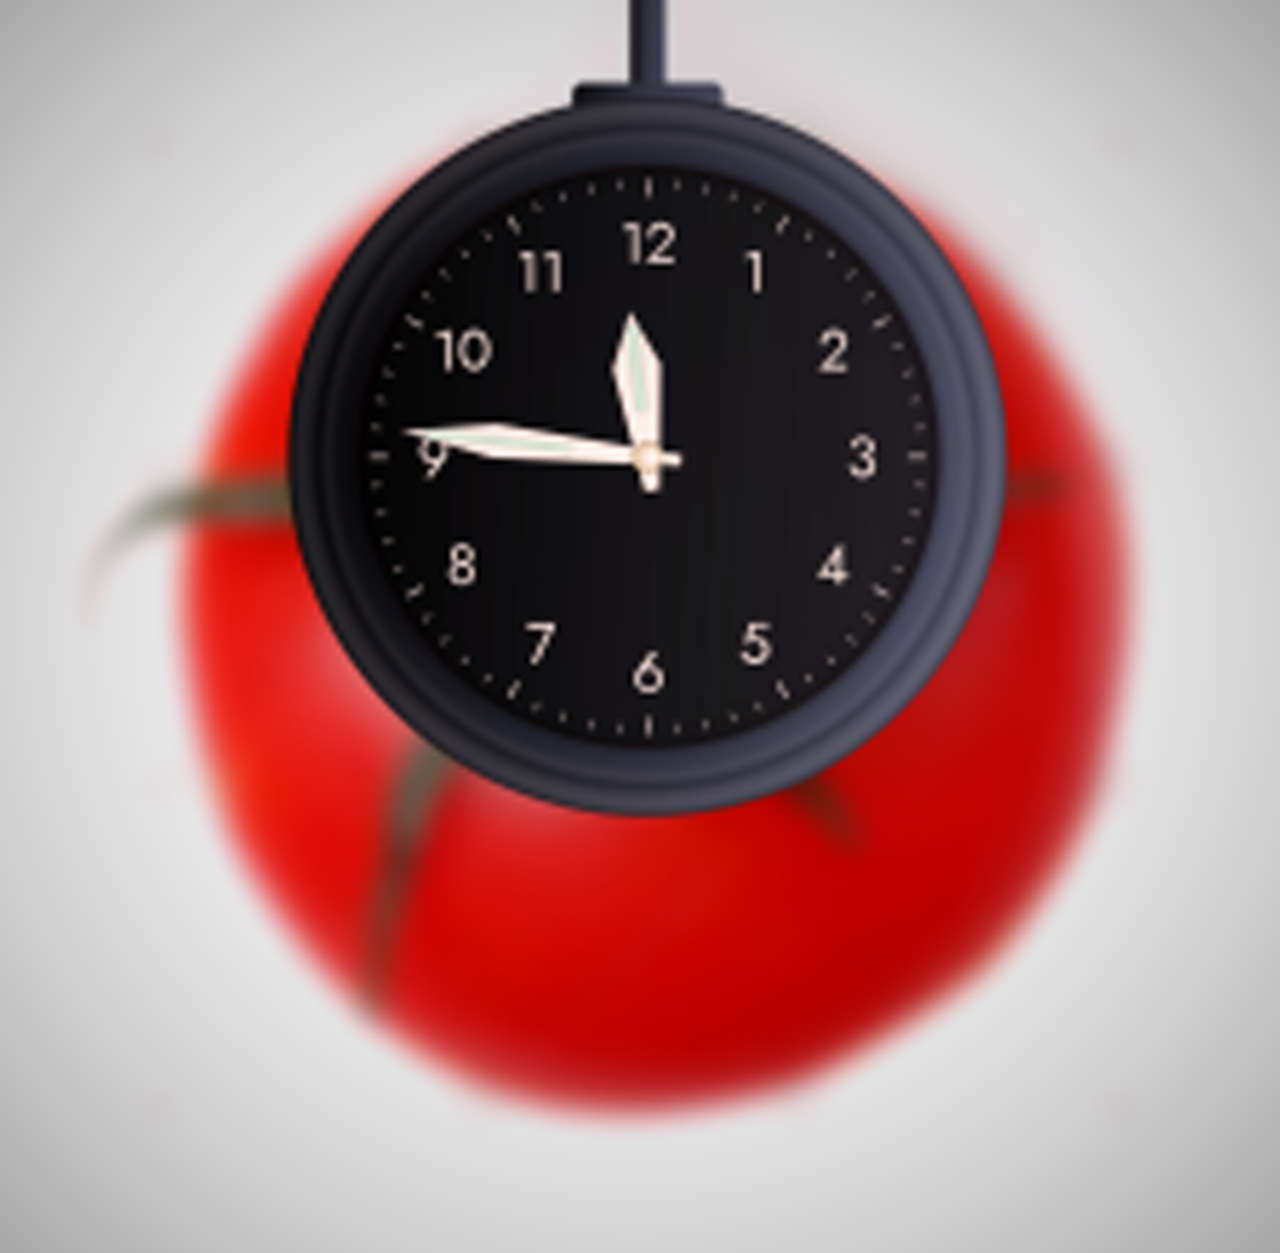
{"hour": 11, "minute": 46}
